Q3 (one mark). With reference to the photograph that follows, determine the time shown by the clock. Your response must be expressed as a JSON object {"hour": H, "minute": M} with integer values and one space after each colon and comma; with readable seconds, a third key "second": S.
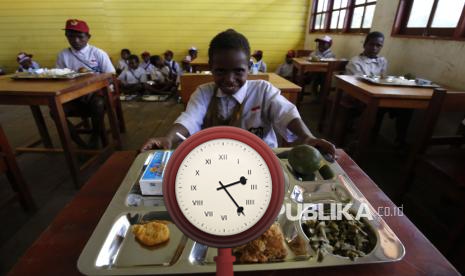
{"hour": 2, "minute": 24}
